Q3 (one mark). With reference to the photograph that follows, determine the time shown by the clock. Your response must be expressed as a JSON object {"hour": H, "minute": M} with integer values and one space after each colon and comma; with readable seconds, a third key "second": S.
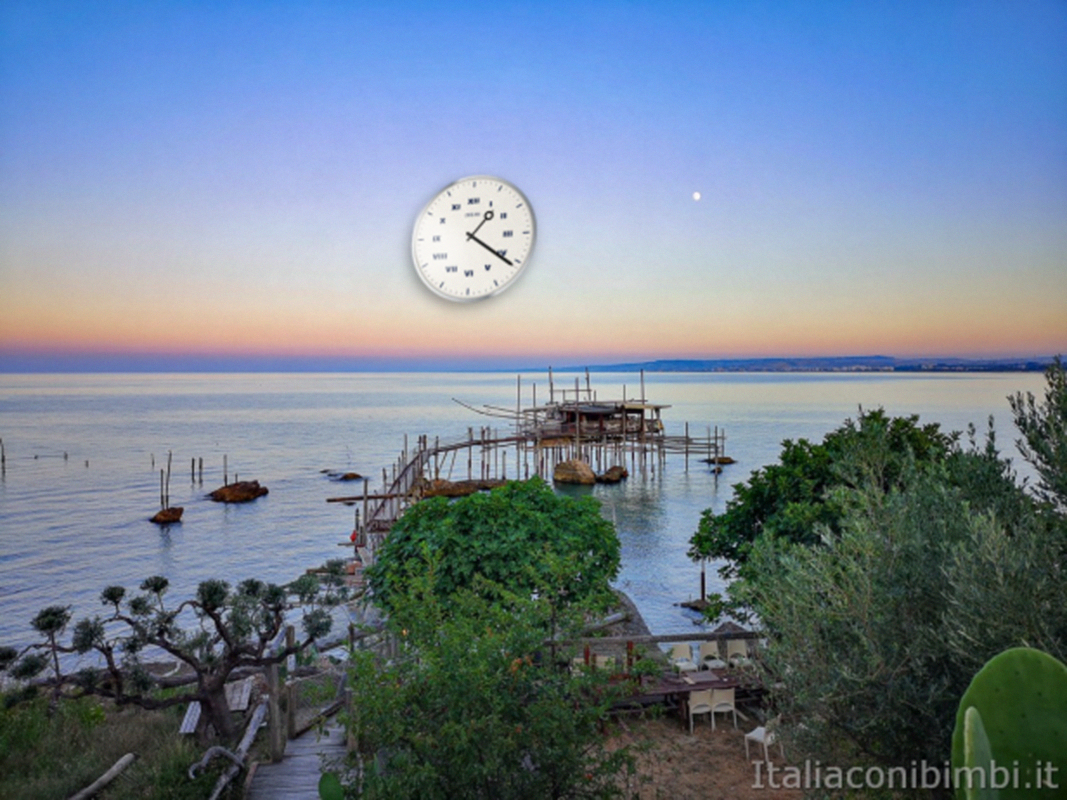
{"hour": 1, "minute": 21}
